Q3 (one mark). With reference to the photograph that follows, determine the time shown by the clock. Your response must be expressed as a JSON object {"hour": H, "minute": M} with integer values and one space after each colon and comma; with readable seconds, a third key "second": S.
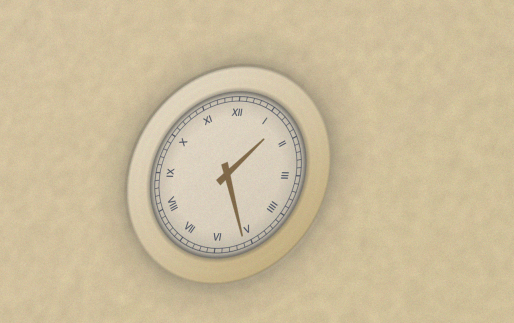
{"hour": 1, "minute": 26}
